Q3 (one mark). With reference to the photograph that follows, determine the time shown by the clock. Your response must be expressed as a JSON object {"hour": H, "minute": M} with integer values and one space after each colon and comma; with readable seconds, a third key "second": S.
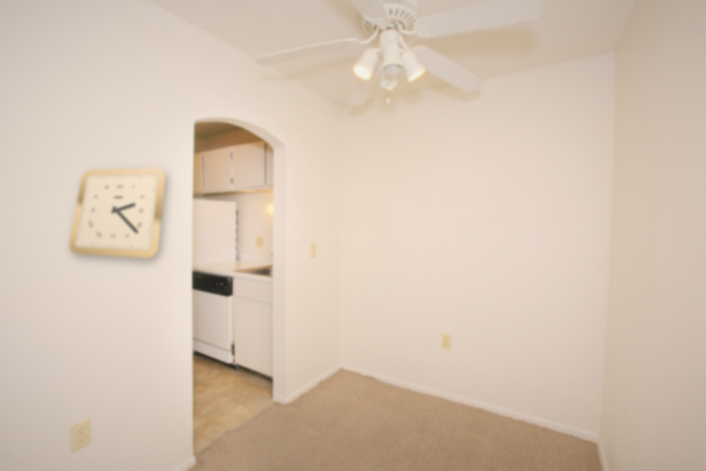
{"hour": 2, "minute": 22}
